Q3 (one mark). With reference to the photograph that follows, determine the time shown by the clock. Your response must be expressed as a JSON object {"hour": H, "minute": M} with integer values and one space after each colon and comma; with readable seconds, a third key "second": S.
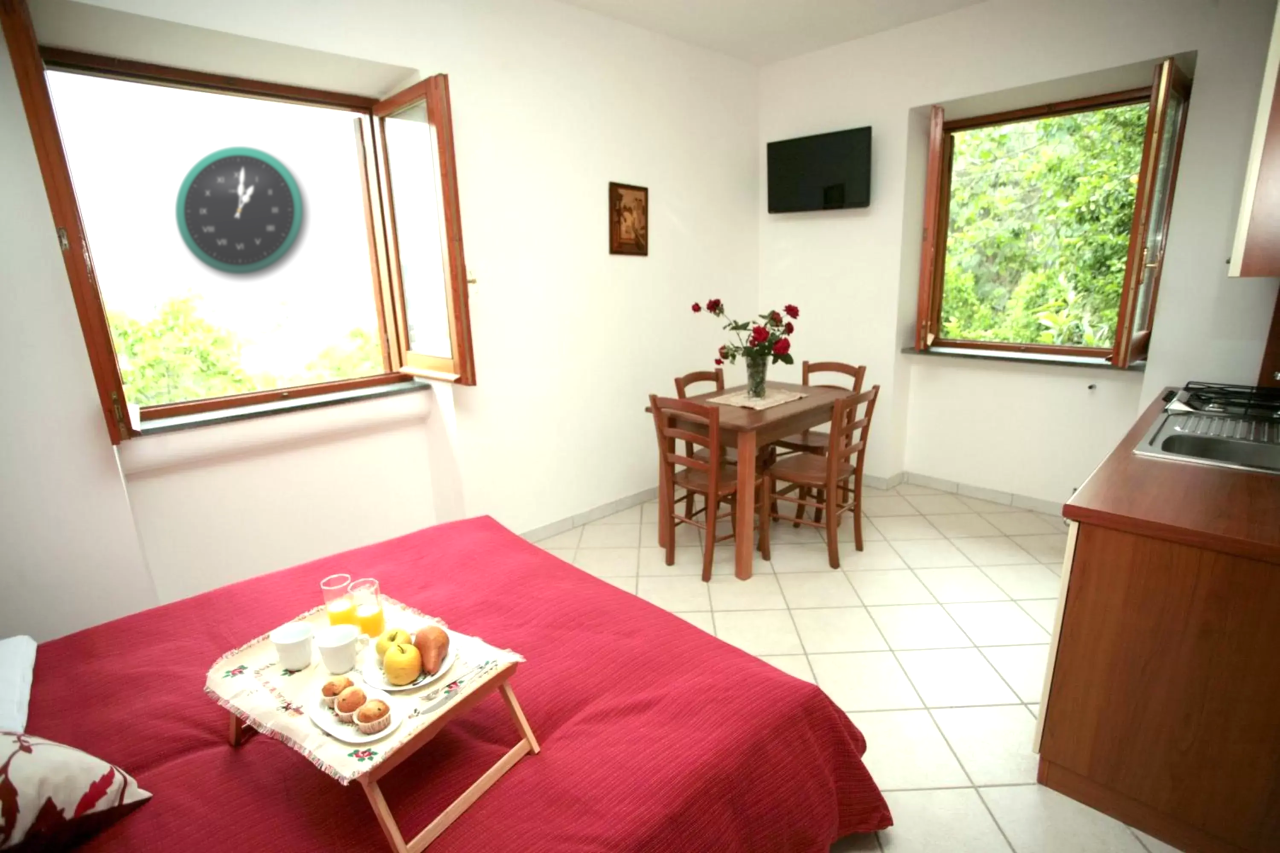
{"hour": 1, "minute": 1}
